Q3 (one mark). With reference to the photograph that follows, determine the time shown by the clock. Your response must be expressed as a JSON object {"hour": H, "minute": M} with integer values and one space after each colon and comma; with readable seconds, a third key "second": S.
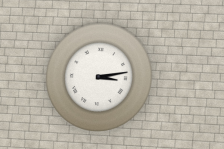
{"hour": 3, "minute": 13}
